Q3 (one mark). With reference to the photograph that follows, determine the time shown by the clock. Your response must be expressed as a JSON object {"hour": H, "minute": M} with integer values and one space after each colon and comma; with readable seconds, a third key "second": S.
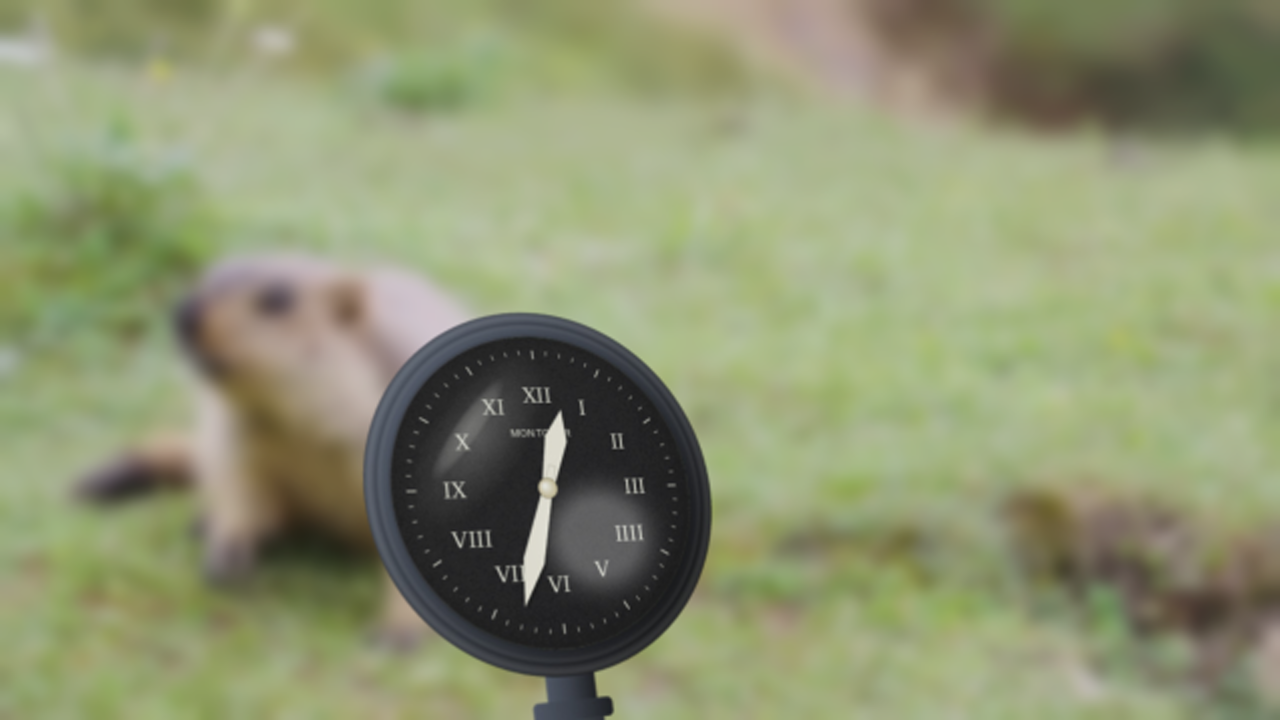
{"hour": 12, "minute": 33}
